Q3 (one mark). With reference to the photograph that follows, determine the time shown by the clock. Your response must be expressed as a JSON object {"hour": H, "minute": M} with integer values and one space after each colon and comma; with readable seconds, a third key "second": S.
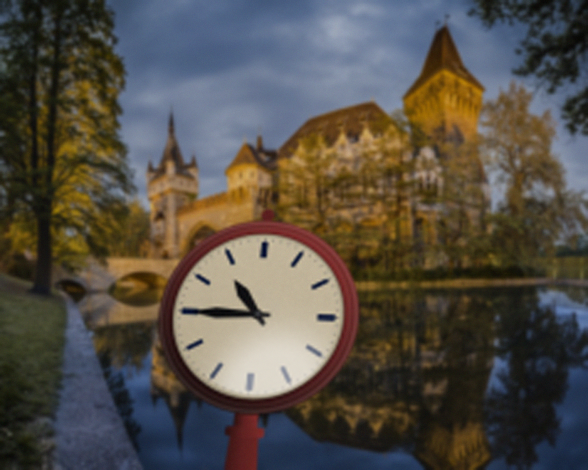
{"hour": 10, "minute": 45}
